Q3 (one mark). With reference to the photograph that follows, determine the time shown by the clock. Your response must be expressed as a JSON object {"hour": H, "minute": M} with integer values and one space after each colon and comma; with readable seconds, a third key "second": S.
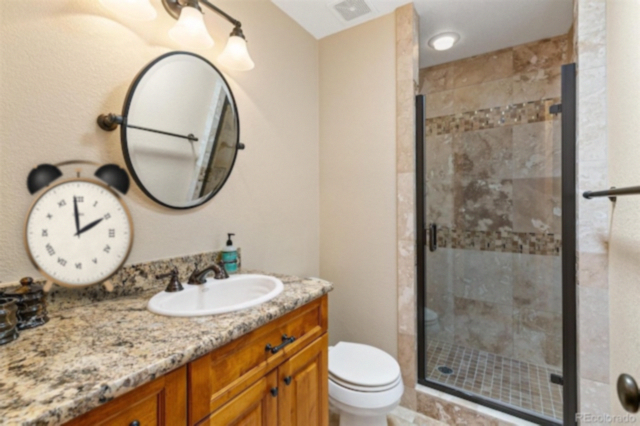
{"hour": 1, "minute": 59}
